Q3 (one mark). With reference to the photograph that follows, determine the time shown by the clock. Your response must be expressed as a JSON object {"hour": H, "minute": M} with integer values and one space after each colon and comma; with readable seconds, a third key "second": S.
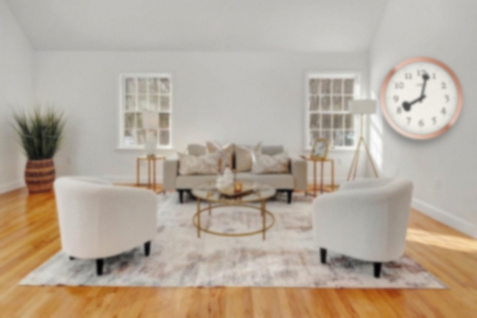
{"hour": 8, "minute": 2}
